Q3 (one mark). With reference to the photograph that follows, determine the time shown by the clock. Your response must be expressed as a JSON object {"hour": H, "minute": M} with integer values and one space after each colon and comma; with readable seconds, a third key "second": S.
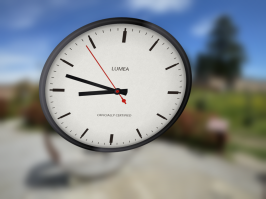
{"hour": 8, "minute": 47, "second": 54}
